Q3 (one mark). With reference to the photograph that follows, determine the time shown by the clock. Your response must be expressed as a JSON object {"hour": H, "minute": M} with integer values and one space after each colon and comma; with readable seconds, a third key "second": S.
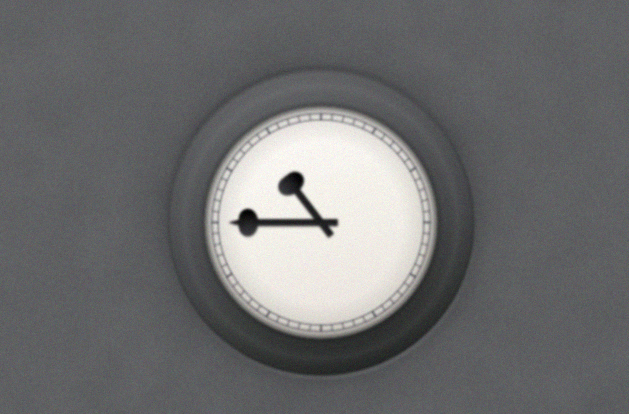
{"hour": 10, "minute": 45}
